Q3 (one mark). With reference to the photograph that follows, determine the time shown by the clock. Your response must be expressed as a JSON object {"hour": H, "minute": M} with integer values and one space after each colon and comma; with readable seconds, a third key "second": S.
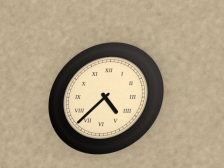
{"hour": 4, "minute": 37}
